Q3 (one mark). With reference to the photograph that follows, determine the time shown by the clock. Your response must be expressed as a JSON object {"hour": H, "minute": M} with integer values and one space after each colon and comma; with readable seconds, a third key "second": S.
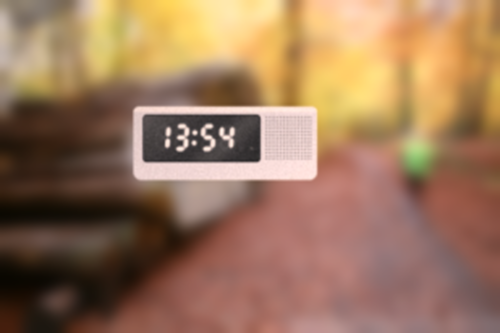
{"hour": 13, "minute": 54}
